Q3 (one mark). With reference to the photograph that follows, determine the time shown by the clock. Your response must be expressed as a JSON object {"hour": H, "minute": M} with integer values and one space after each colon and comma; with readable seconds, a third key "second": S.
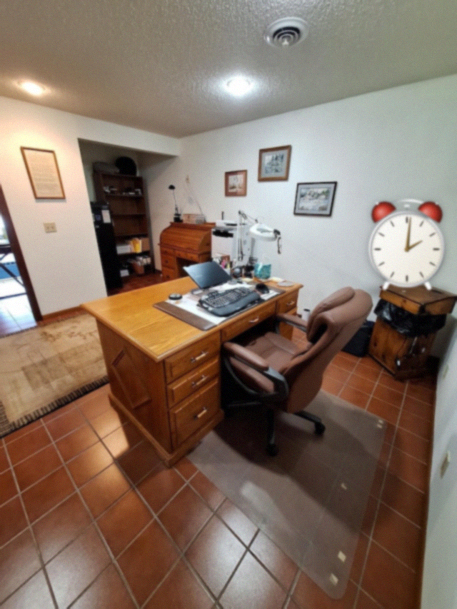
{"hour": 2, "minute": 1}
